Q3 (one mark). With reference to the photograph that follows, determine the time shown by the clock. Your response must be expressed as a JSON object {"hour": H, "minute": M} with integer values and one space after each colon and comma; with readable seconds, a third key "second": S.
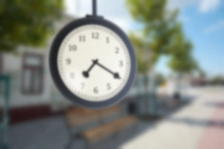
{"hour": 7, "minute": 20}
